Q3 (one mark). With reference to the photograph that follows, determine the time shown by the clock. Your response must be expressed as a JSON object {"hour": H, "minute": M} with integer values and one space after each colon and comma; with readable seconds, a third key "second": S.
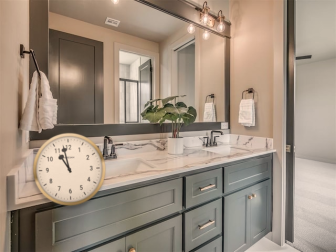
{"hour": 10, "minute": 58}
